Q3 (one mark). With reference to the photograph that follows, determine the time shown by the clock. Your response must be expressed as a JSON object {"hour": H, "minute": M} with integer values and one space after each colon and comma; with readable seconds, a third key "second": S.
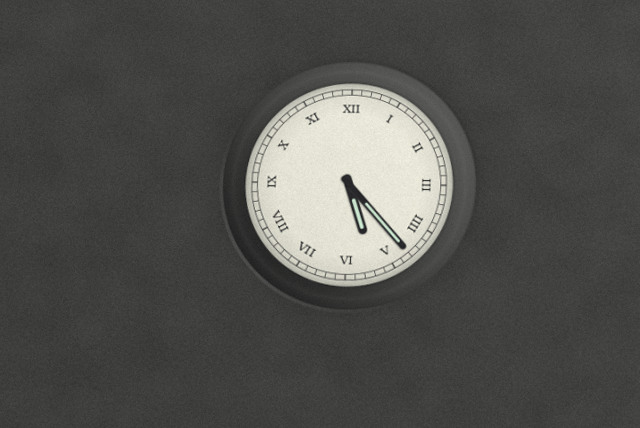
{"hour": 5, "minute": 23}
